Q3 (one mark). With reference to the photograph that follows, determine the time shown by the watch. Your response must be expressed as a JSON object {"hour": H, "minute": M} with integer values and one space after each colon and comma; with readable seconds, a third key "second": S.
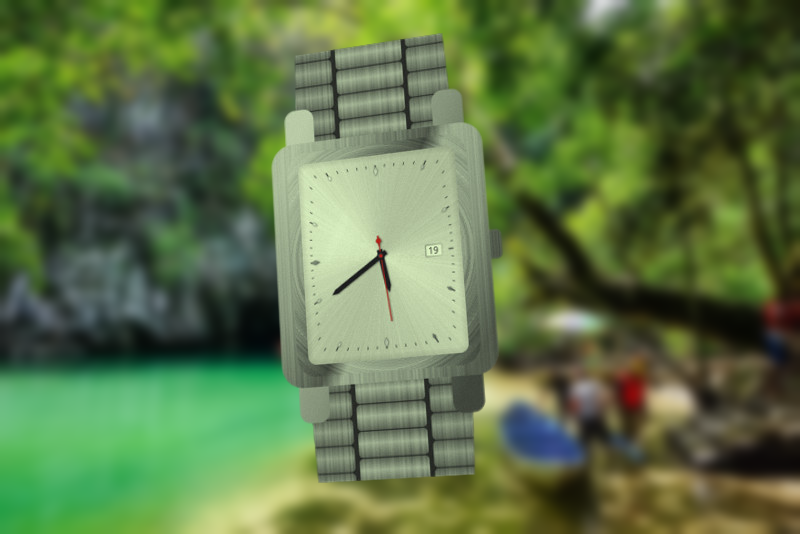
{"hour": 5, "minute": 39, "second": 29}
